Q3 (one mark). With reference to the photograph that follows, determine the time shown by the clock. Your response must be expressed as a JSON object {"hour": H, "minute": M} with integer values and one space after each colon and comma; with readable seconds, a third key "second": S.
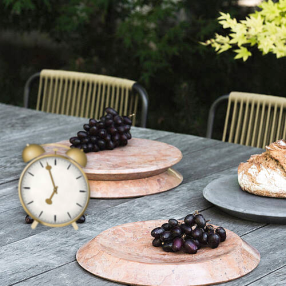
{"hour": 6, "minute": 57}
